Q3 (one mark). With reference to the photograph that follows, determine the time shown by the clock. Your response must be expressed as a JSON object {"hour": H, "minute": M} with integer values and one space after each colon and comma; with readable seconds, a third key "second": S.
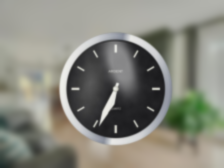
{"hour": 6, "minute": 34}
